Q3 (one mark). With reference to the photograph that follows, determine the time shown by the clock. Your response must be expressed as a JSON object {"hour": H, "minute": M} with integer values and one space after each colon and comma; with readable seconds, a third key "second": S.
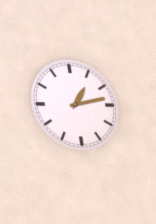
{"hour": 1, "minute": 13}
